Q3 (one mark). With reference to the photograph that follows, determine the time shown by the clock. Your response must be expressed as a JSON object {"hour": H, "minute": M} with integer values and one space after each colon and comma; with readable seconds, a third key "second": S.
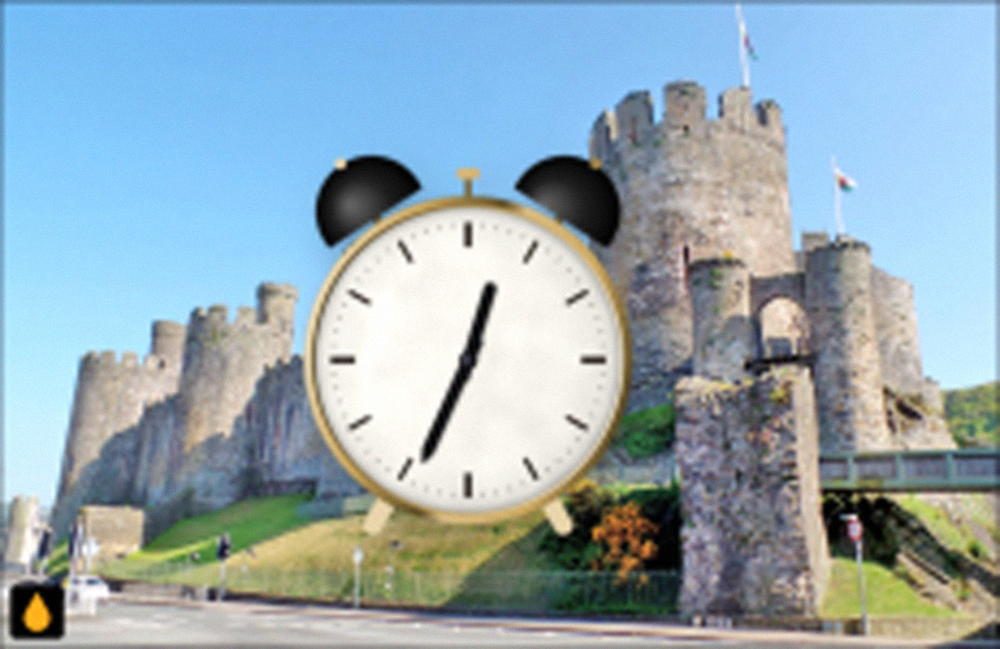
{"hour": 12, "minute": 34}
